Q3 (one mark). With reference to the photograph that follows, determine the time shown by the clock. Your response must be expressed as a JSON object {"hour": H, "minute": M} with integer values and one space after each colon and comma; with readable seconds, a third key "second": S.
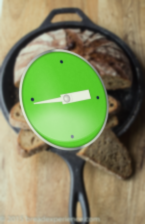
{"hour": 2, "minute": 44}
